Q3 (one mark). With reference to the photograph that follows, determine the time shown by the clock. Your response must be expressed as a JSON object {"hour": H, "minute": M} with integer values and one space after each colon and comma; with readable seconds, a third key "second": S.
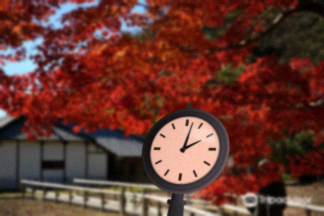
{"hour": 2, "minute": 2}
